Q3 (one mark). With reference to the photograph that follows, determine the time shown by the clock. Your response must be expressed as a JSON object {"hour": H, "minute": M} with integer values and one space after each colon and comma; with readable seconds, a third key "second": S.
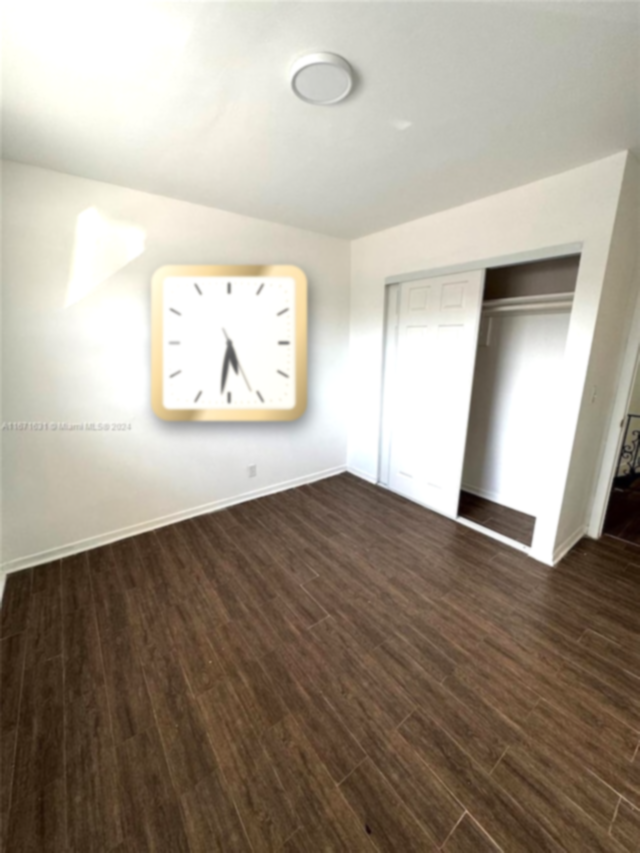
{"hour": 5, "minute": 31, "second": 26}
